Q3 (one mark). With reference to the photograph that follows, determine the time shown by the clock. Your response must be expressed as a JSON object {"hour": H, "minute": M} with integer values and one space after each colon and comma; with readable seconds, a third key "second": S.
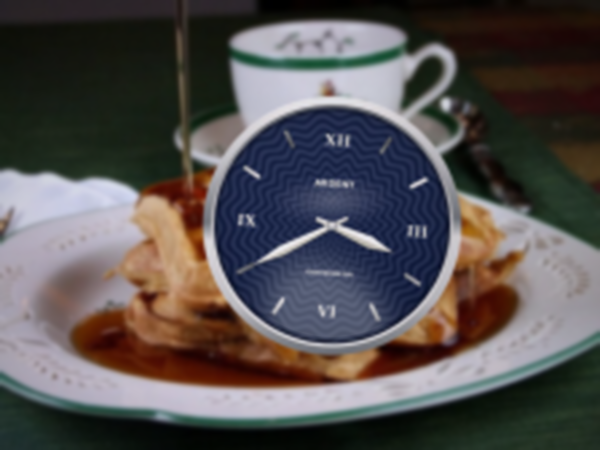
{"hour": 3, "minute": 40}
